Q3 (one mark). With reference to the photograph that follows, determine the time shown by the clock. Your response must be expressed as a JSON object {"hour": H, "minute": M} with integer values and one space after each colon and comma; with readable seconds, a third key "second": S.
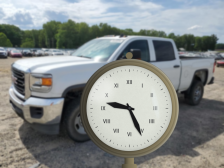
{"hour": 9, "minute": 26}
